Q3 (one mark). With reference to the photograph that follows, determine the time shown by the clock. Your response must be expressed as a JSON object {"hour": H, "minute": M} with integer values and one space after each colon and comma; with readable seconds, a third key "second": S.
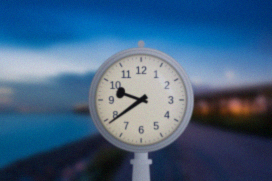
{"hour": 9, "minute": 39}
